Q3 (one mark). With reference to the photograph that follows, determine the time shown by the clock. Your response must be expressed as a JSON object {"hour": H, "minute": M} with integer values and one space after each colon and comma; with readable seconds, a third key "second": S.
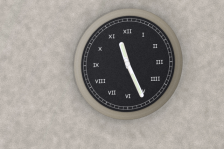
{"hour": 11, "minute": 26}
